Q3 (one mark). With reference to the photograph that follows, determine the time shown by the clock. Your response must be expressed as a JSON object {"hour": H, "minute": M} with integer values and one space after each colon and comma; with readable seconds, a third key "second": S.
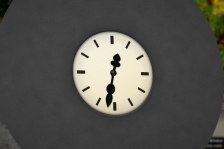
{"hour": 12, "minute": 32}
